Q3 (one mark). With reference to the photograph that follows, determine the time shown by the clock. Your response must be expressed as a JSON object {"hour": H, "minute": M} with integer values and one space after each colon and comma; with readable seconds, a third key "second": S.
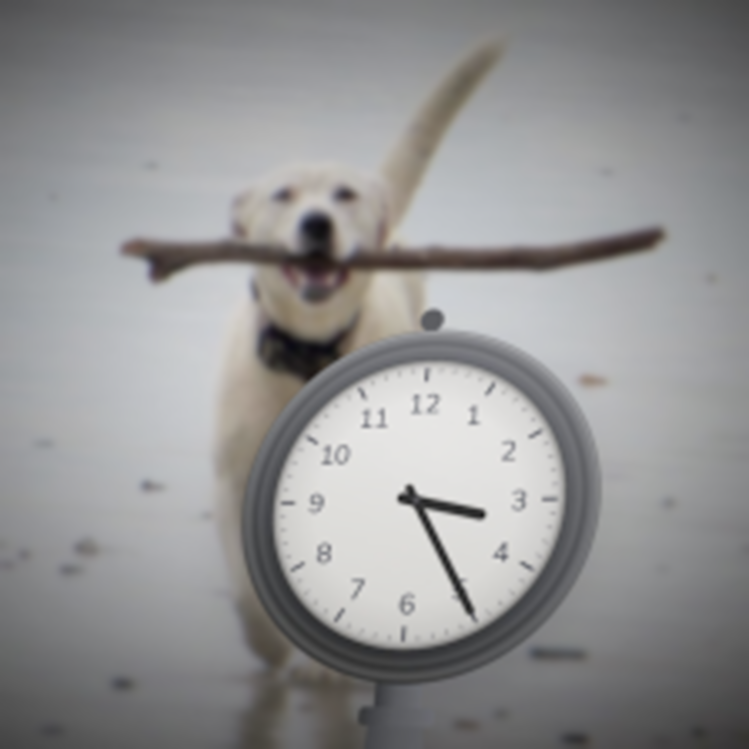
{"hour": 3, "minute": 25}
